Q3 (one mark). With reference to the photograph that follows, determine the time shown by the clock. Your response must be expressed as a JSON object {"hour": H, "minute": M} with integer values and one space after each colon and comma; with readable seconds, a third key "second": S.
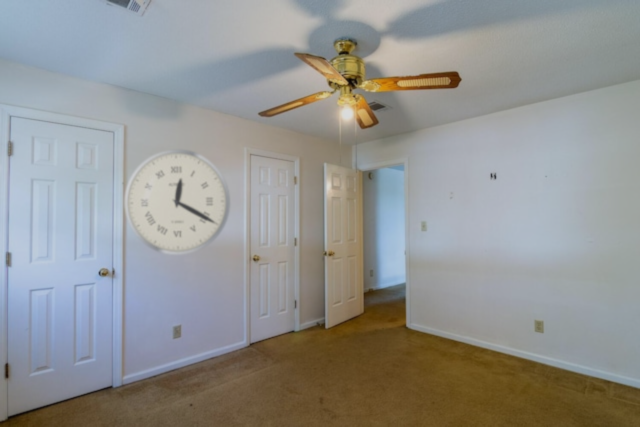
{"hour": 12, "minute": 20}
